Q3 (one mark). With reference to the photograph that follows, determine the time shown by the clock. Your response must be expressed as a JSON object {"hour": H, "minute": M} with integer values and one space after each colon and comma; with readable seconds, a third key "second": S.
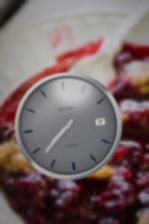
{"hour": 7, "minute": 38}
